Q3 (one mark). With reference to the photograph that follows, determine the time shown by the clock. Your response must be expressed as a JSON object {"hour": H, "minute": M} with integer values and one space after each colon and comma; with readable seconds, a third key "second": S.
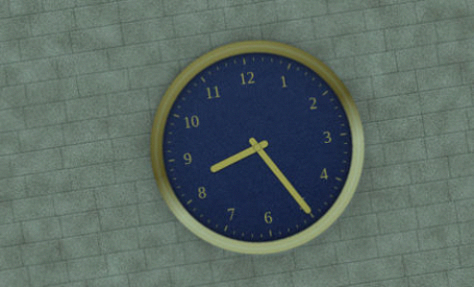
{"hour": 8, "minute": 25}
